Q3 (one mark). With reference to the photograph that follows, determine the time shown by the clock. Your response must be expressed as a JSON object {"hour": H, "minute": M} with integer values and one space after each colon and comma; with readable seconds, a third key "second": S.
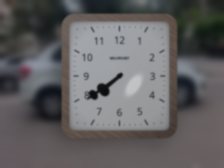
{"hour": 7, "minute": 39}
